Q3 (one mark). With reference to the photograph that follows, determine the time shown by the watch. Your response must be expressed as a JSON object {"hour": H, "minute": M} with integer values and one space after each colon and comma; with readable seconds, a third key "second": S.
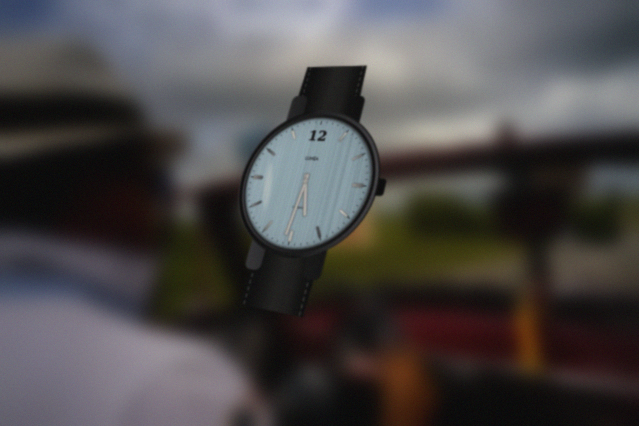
{"hour": 5, "minute": 31}
